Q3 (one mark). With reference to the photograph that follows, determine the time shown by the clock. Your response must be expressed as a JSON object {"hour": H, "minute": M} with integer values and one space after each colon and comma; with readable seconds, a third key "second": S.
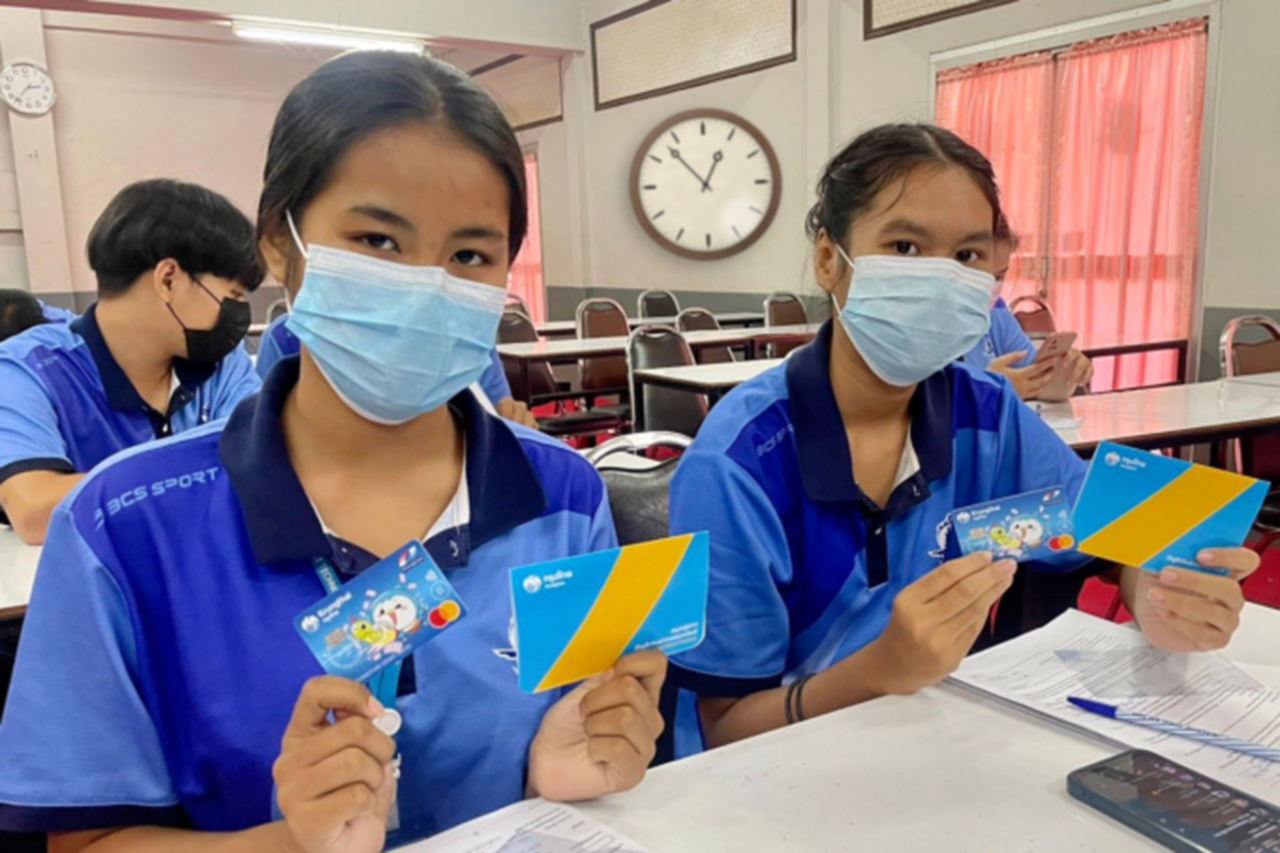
{"hour": 12, "minute": 53}
